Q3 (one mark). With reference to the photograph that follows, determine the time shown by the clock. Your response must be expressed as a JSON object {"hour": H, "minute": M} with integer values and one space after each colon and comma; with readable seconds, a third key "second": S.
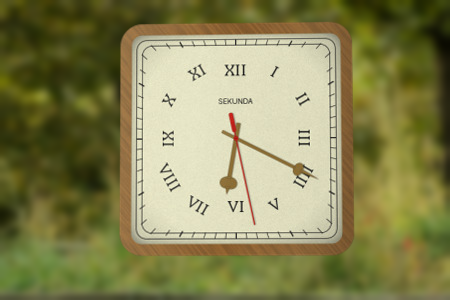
{"hour": 6, "minute": 19, "second": 28}
